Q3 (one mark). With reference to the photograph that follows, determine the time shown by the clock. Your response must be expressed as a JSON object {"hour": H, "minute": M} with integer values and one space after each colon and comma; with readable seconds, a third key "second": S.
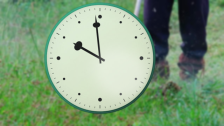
{"hour": 9, "minute": 59}
